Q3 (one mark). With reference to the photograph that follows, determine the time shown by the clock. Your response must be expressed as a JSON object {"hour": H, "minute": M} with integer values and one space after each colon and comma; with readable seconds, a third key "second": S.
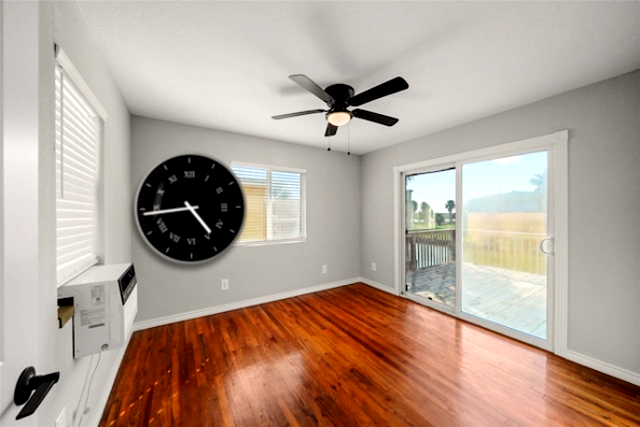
{"hour": 4, "minute": 44}
